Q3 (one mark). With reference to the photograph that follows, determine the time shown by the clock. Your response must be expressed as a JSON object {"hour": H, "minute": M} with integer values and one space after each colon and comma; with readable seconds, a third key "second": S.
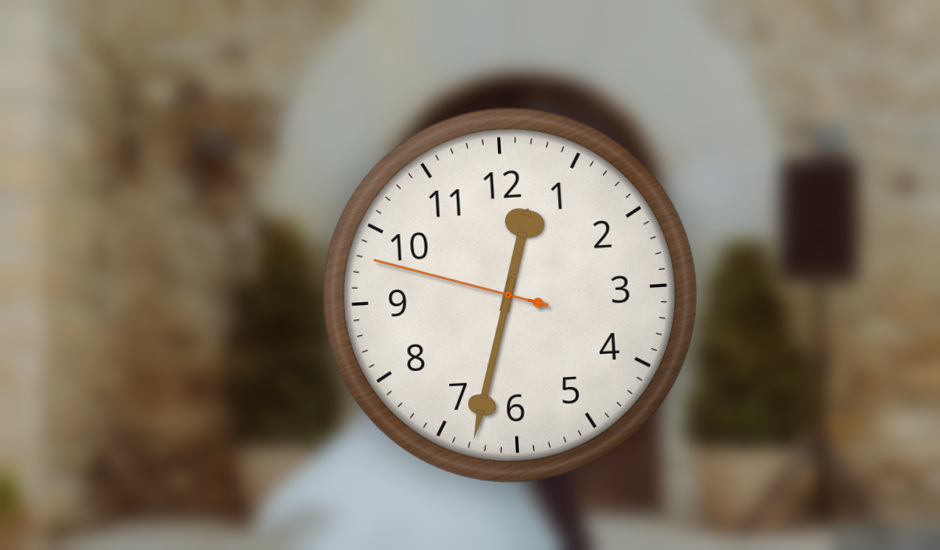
{"hour": 12, "minute": 32, "second": 48}
